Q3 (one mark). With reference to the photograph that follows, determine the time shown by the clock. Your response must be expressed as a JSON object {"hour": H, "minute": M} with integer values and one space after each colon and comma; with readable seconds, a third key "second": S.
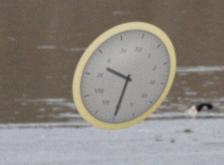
{"hour": 9, "minute": 30}
